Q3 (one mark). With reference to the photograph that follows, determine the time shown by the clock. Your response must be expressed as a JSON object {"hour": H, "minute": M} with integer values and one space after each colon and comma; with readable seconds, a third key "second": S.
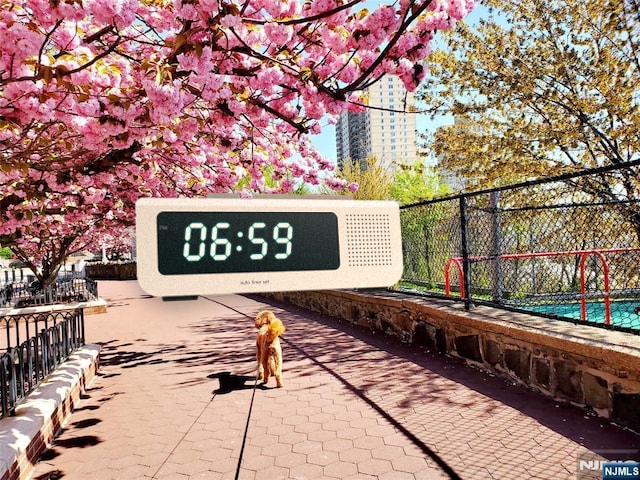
{"hour": 6, "minute": 59}
